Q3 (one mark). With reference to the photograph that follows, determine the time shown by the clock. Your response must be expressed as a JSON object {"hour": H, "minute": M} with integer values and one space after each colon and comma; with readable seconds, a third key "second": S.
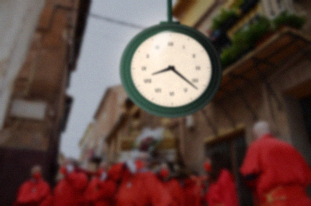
{"hour": 8, "minute": 22}
